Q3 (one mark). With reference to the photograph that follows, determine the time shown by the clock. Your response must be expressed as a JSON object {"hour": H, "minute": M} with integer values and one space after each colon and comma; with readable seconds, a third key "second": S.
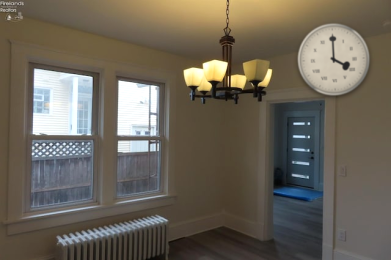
{"hour": 4, "minute": 0}
